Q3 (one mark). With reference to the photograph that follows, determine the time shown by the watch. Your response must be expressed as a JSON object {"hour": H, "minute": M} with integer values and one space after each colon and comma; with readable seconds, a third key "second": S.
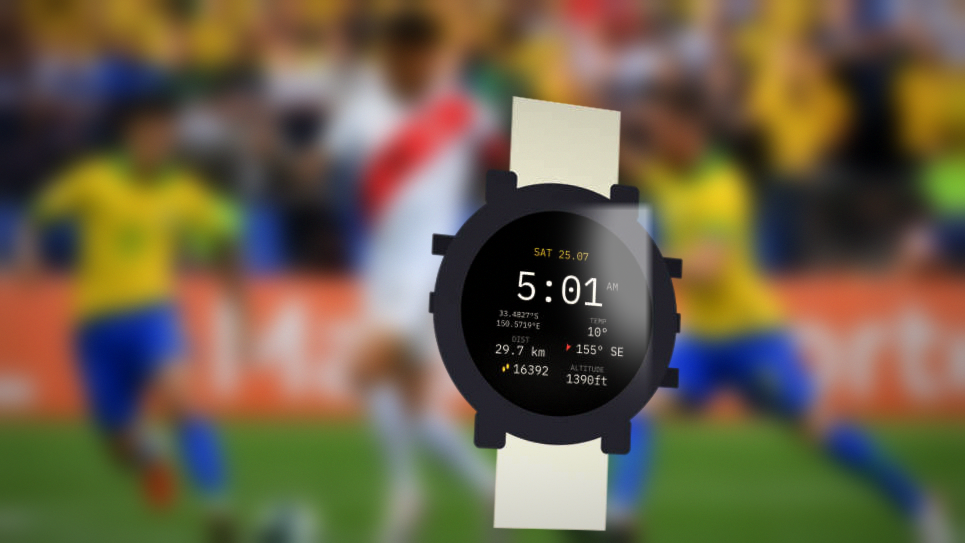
{"hour": 5, "minute": 1}
